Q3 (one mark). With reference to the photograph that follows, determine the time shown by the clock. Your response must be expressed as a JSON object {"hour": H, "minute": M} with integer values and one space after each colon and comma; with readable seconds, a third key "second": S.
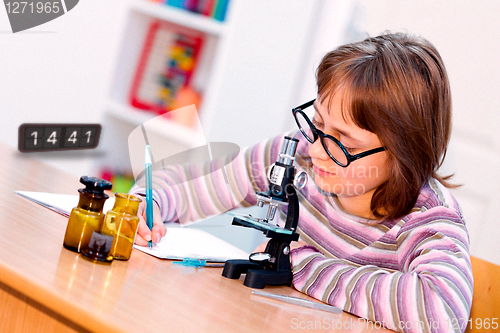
{"hour": 14, "minute": 41}
